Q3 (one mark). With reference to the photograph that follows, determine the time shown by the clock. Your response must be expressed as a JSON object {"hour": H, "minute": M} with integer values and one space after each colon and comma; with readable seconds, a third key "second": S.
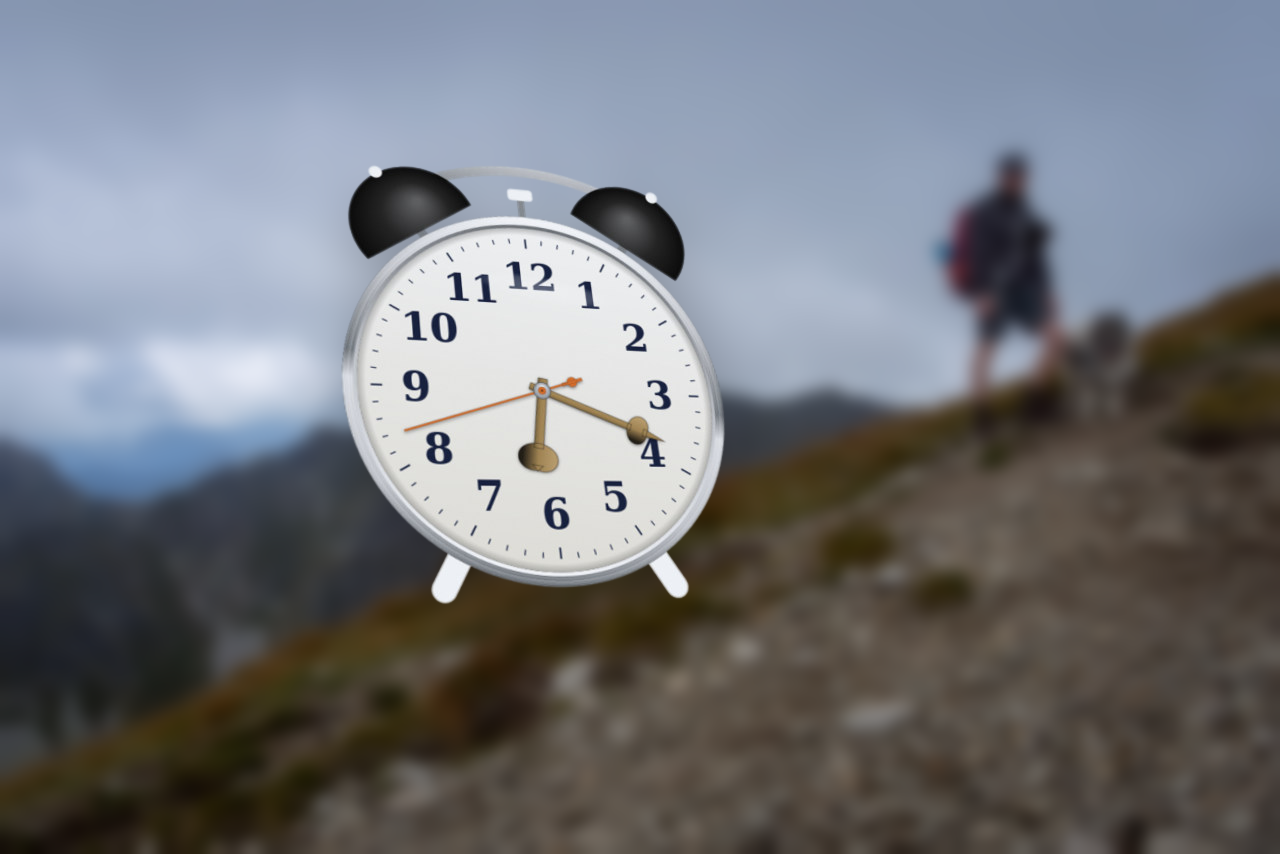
{"hour": 6, "minute": 18, "second": 42}
